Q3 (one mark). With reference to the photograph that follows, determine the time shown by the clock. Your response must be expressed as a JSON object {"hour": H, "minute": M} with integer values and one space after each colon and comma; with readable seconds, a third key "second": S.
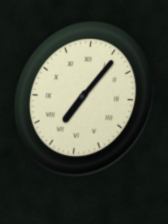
{"hour": 7, "minute": 6}
